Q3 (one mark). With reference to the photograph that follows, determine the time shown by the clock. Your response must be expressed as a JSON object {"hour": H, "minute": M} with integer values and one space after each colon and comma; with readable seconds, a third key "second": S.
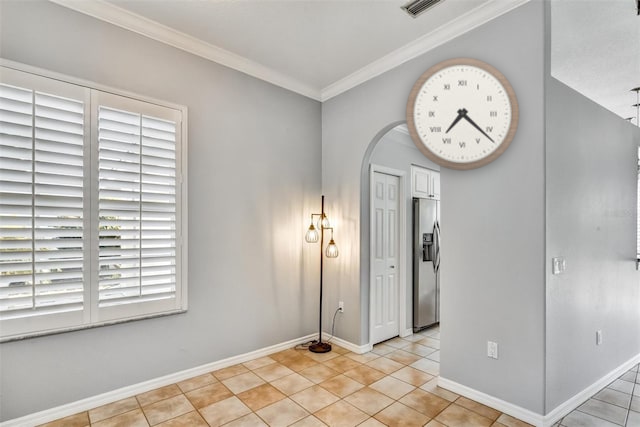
{"hour": 7, "minute": 22}
